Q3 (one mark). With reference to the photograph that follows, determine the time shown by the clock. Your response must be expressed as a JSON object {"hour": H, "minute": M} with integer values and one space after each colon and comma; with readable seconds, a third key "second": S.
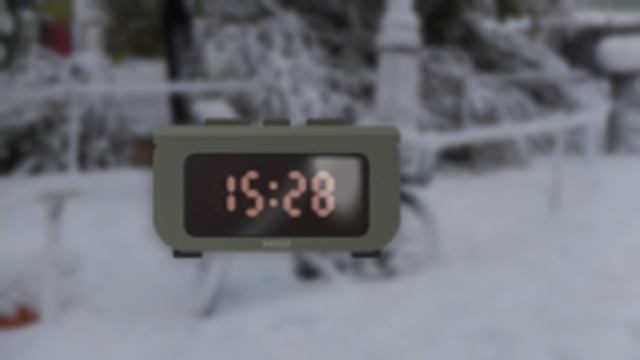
{"hour": 15, "minute": 28}
